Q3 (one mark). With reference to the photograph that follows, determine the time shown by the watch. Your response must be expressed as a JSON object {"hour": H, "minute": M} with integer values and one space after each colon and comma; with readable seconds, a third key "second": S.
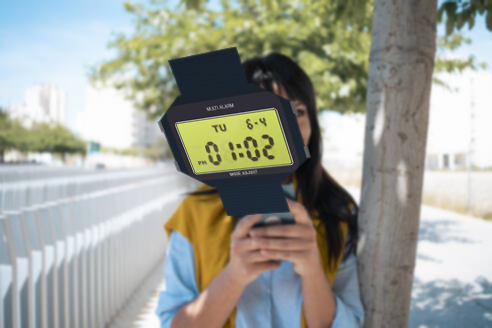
{"hour": 1, "minute": 2}
